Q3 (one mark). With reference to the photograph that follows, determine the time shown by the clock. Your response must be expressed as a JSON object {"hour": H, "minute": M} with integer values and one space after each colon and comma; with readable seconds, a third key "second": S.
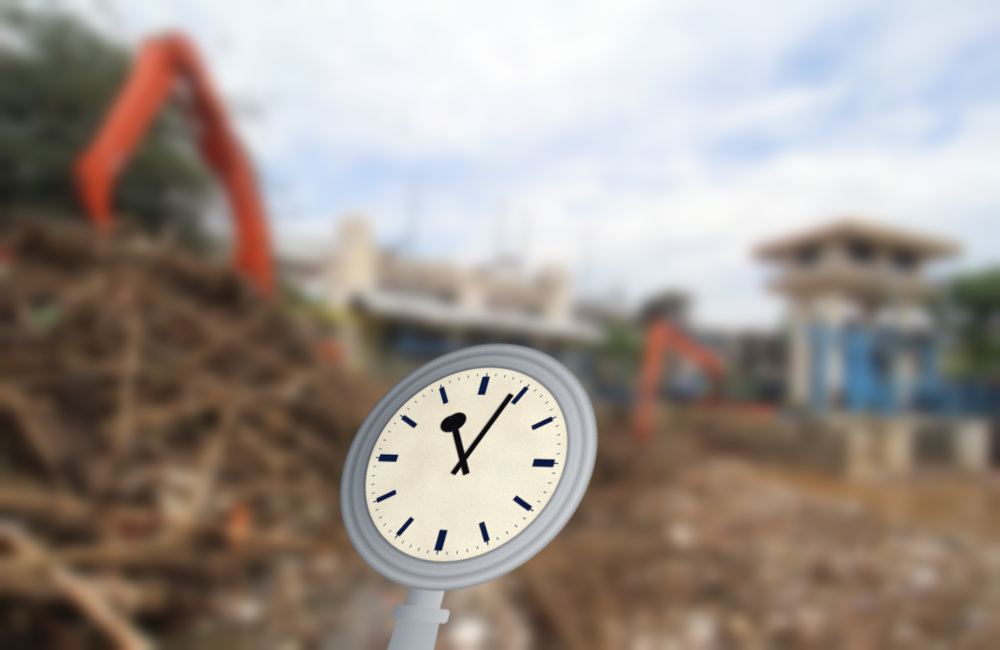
{"hour": 11, "minute": 4}
